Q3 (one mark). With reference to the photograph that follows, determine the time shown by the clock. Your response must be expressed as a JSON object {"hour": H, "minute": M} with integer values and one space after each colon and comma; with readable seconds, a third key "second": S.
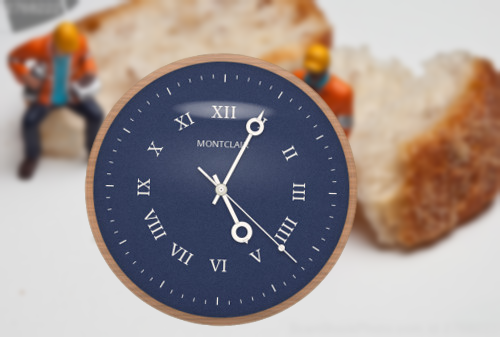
{"hour": 5, "minute": 4, "second": 22}
